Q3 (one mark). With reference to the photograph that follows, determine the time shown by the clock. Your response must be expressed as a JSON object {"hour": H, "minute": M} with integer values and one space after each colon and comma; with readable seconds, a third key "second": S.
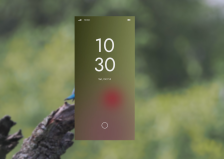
{"hour": 10, "minute": 30}
